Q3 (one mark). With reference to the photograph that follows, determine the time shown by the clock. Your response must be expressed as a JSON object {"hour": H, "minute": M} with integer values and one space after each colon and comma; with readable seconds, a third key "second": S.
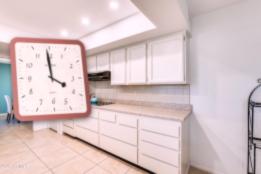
{"hour": 3, "minute": 59}
